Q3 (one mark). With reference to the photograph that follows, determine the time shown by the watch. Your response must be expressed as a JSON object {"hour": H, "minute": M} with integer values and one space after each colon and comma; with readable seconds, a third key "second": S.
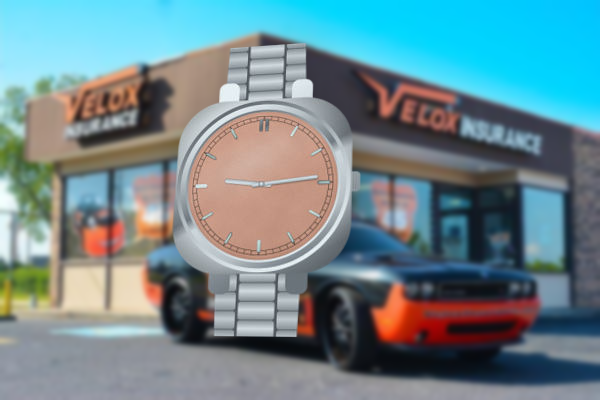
{"hour": 9, "minute": 14}
